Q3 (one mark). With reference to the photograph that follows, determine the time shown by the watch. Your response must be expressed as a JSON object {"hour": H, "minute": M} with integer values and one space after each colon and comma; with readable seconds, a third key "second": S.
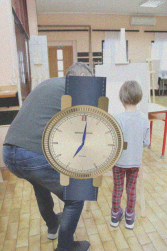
{"hour": 7, "minute": 1}
